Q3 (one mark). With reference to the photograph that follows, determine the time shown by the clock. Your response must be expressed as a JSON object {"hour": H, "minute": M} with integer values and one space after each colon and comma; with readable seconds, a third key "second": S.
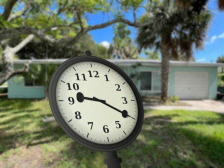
{"hour": 9, "minute": 20}
